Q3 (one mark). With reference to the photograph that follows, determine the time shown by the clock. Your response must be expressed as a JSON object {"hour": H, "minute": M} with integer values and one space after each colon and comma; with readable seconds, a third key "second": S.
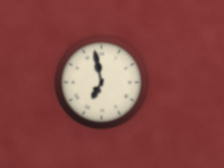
{"hour": 6, "minute": 58}
